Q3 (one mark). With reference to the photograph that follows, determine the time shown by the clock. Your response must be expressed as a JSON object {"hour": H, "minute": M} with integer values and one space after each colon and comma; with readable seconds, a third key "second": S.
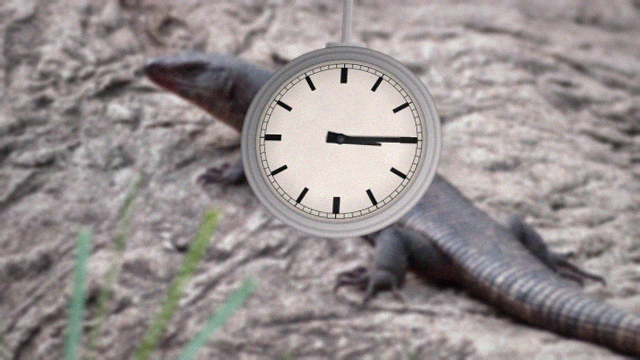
{"hour": 3, "minute": 15}
